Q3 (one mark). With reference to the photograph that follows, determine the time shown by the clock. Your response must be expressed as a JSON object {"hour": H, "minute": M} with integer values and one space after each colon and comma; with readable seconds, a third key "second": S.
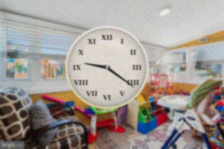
{"hour": 9, "minute": 21}
